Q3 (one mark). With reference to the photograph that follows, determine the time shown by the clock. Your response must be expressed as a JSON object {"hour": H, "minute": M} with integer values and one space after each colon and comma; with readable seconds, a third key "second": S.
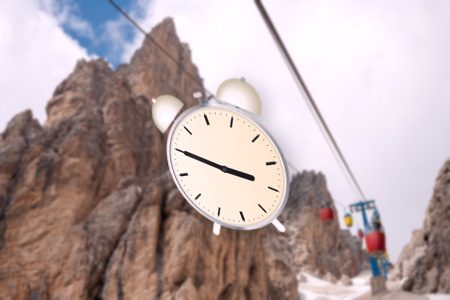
{"hour": 3, "minute": 50}
